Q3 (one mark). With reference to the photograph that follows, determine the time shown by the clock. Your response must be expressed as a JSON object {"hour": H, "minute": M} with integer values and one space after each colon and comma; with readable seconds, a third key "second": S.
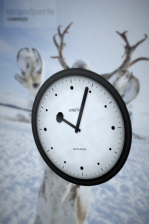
{"hour": 10, "minute": 4}
